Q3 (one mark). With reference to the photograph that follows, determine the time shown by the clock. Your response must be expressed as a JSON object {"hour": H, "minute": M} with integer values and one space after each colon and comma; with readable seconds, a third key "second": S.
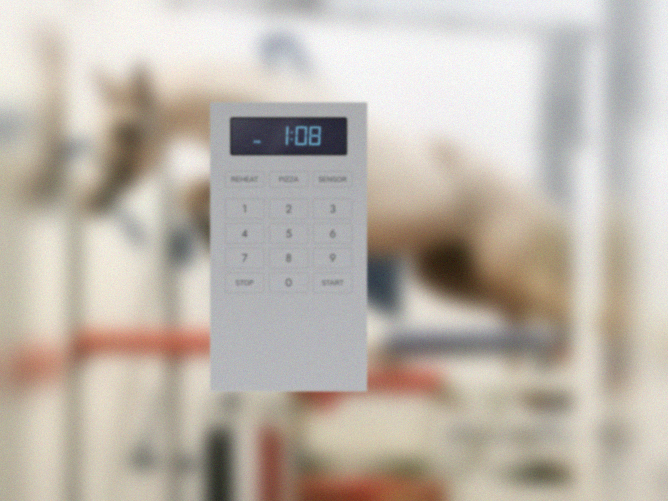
{"hour": 1, "minute": 8}
